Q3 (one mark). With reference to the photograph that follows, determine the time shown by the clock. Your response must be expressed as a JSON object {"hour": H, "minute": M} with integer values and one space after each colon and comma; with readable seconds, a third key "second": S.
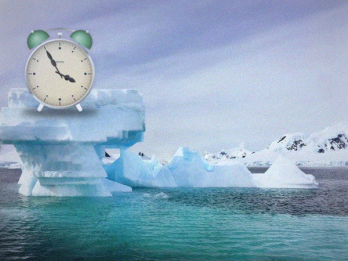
{"hour": 3, "minute": 55}
